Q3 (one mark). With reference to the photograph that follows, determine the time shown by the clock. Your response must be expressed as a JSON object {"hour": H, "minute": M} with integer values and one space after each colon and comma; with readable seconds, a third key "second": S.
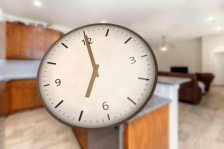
{"hour": 7, "minute": 0}
